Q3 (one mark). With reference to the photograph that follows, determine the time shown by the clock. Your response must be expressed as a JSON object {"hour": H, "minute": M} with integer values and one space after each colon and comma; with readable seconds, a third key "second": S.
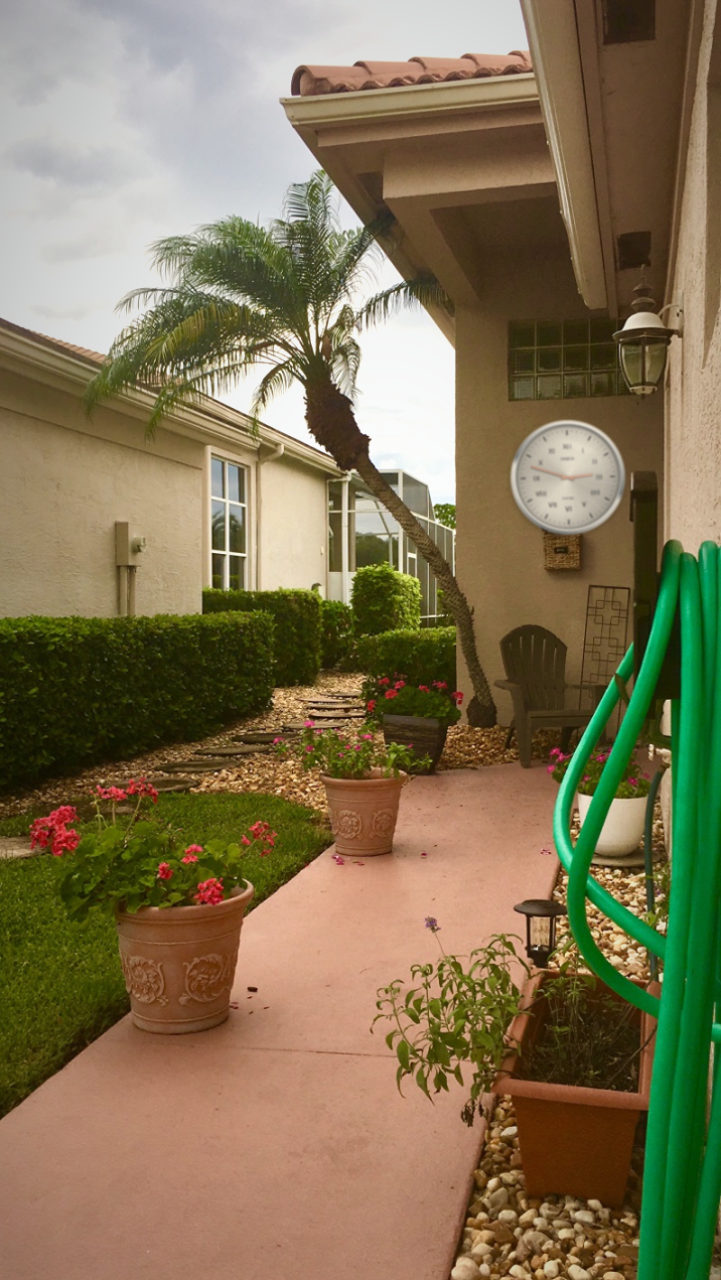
{"hour": 2, "minute": 48}
